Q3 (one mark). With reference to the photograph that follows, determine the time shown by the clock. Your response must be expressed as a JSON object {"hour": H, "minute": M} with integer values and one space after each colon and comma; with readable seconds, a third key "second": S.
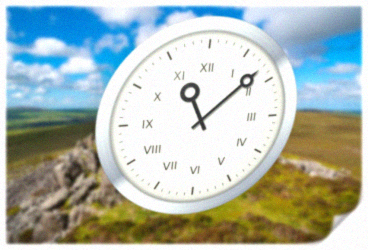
{"hour": 11, "minute": 8}
